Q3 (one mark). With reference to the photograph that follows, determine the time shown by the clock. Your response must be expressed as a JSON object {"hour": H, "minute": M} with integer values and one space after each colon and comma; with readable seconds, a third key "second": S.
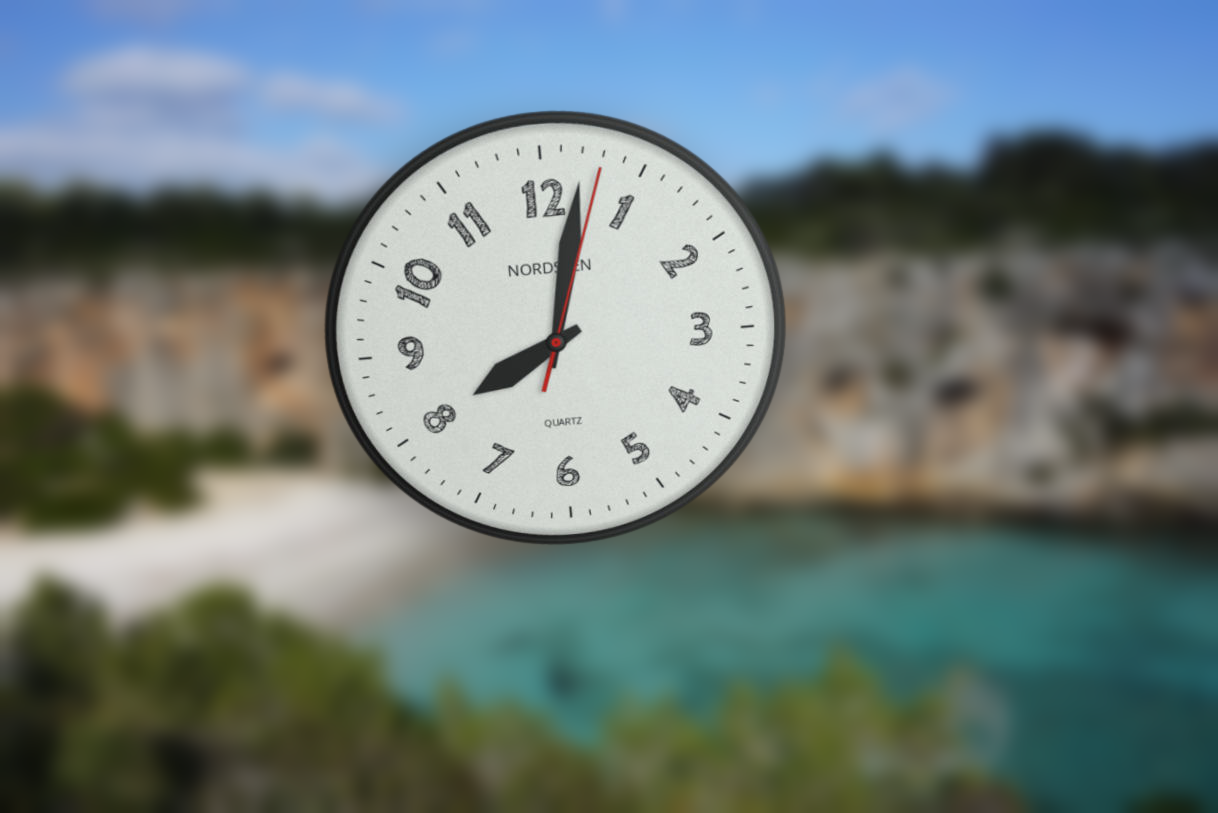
{"hour": 8, "minute": 2, "second": 3}
